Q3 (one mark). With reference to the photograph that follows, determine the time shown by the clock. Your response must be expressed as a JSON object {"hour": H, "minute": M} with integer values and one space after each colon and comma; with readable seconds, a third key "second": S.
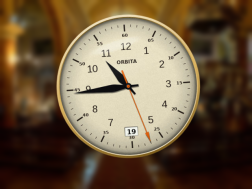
{"hour": 10, "minute": 44, "second": 27}
